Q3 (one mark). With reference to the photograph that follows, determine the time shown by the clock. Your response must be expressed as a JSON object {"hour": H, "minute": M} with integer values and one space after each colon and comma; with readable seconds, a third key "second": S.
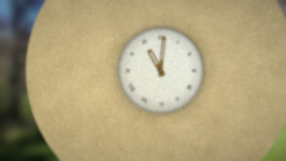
{"hour": 11, "minute": 1}
